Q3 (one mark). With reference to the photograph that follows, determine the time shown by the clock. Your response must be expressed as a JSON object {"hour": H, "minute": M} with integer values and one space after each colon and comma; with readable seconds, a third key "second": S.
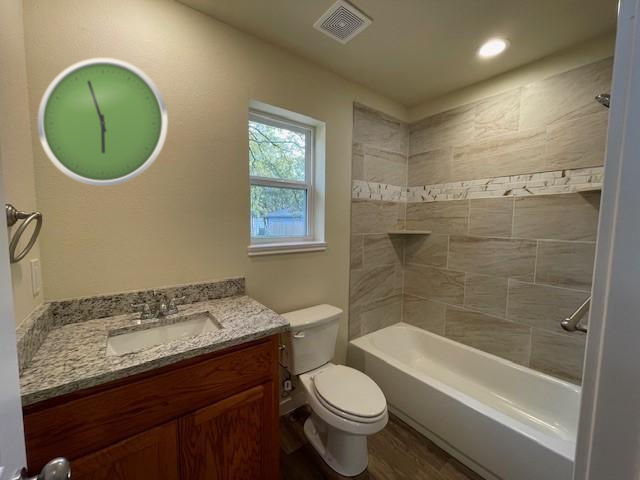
{"hour": 5, "minute": 57}
